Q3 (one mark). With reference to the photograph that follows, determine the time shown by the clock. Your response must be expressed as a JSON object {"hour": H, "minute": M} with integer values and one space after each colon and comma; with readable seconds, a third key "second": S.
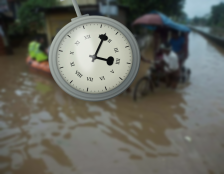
{"hour": 4, "minute": 7}
